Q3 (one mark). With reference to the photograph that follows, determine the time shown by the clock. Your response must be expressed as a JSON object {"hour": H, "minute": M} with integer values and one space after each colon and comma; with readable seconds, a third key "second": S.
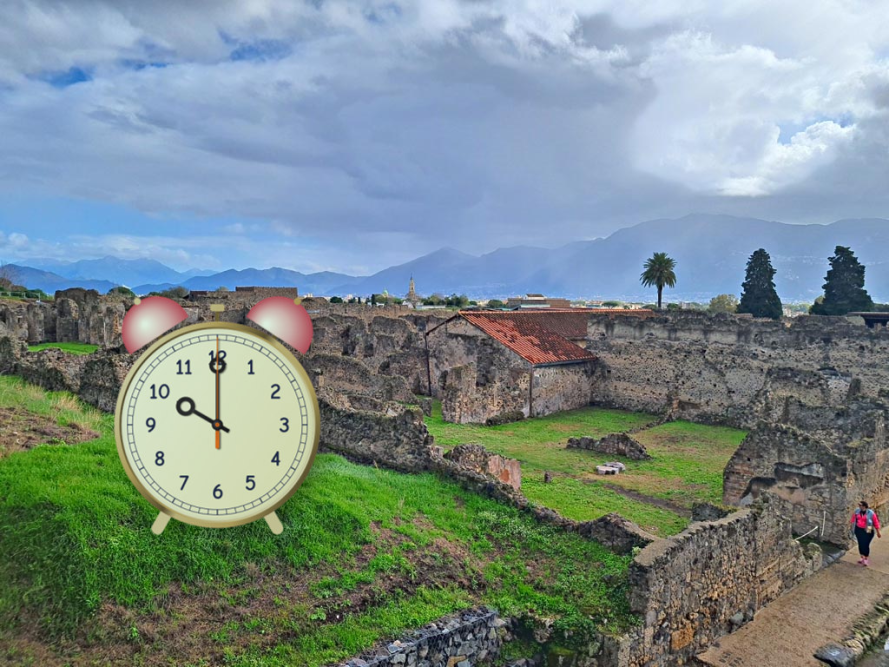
{"hour": 10, "minute": 0, "second": 0}
